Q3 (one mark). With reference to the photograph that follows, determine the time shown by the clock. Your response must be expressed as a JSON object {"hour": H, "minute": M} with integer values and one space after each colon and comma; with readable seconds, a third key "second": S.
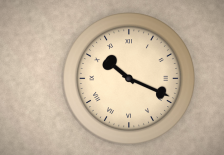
{"hour": 10, "minute": 19}
